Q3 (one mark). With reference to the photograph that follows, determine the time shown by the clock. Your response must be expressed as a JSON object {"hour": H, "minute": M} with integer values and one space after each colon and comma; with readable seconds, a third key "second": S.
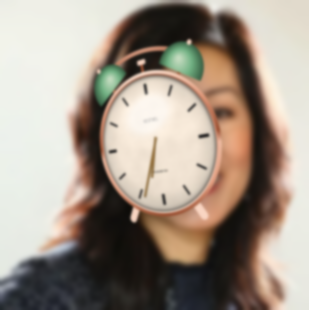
{"hour": 6, "minute": 34}
